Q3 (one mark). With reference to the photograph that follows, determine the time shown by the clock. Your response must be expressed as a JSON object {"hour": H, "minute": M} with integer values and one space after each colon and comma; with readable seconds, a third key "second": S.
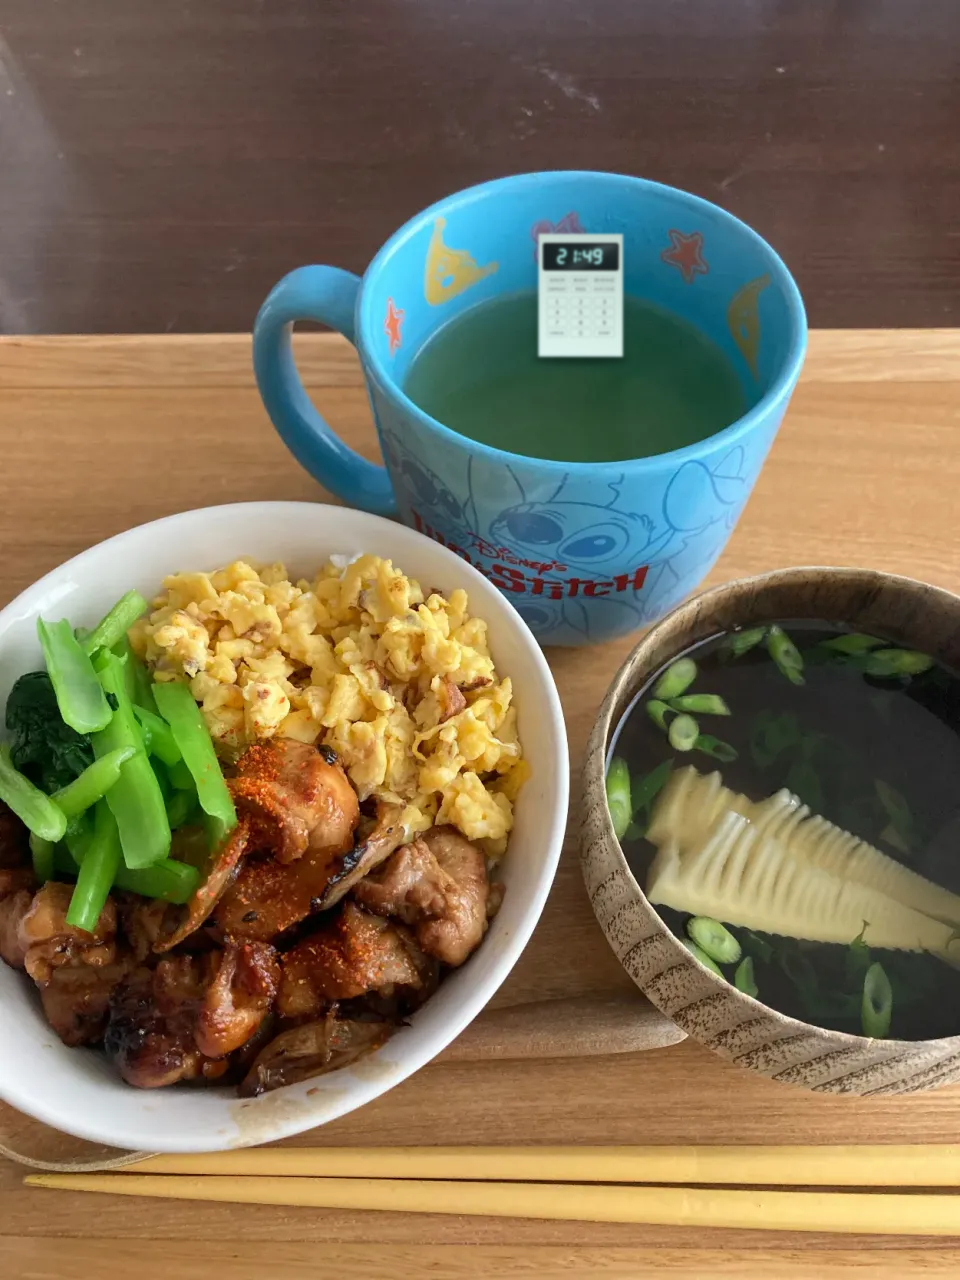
{"hour": 21, "minute": 49}
